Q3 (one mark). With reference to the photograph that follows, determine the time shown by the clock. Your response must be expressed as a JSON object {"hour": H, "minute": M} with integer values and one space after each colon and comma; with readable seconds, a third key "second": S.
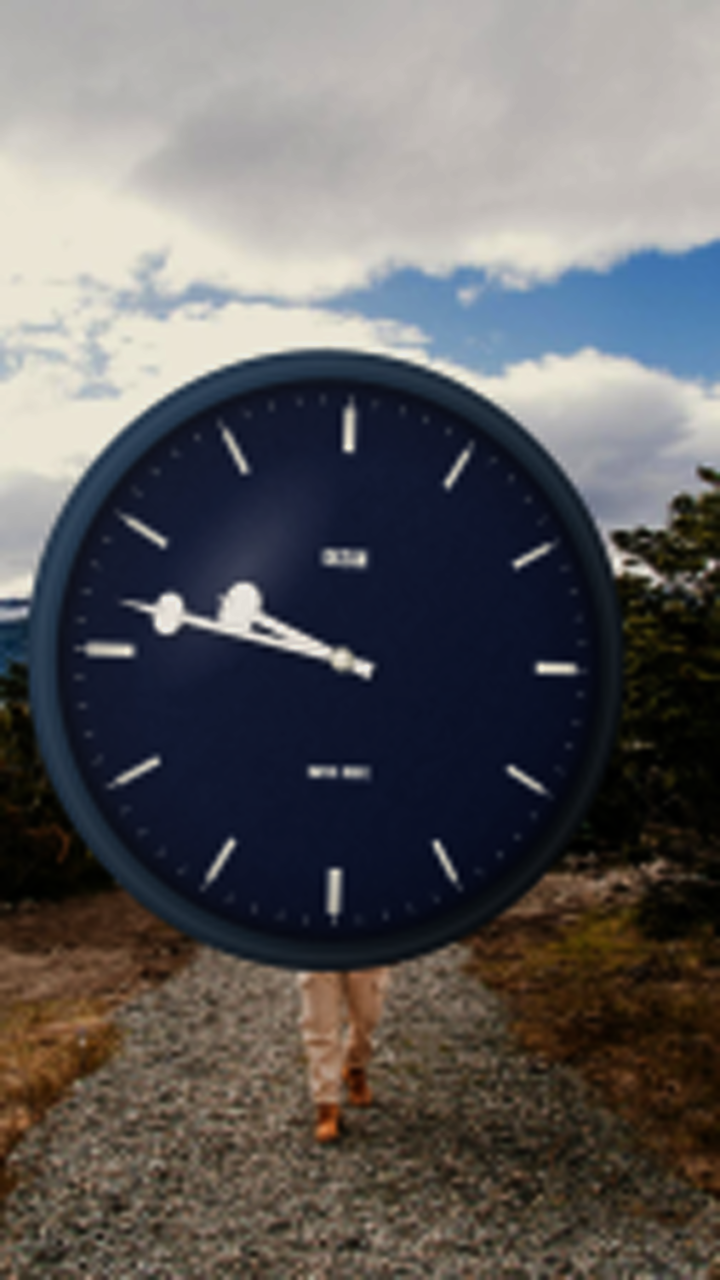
{"hour": 9, "minute": 47}
